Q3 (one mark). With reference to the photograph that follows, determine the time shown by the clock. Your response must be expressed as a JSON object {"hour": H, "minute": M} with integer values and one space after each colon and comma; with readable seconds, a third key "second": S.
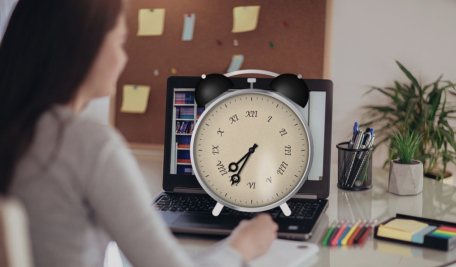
{"hour": 7, "minute": 35}
